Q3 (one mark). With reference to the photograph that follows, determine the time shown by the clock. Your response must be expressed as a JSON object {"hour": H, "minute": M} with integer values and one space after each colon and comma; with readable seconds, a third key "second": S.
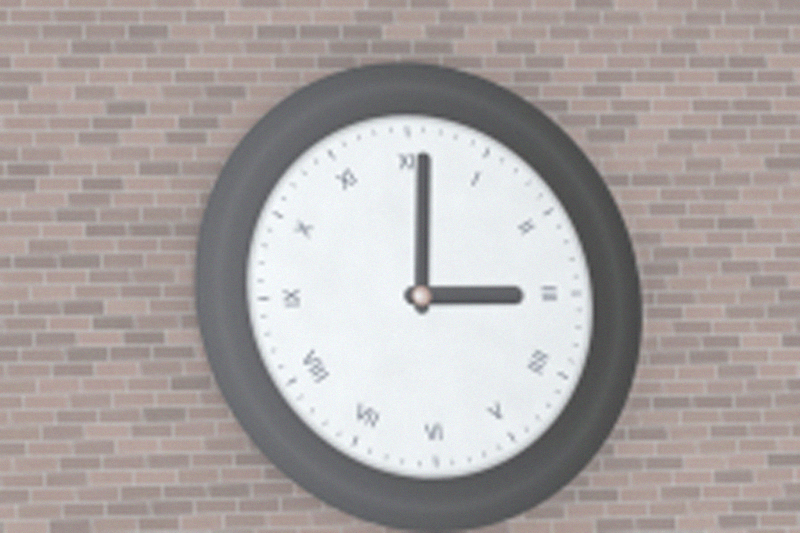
{"hour": 3, "minute": 1}
